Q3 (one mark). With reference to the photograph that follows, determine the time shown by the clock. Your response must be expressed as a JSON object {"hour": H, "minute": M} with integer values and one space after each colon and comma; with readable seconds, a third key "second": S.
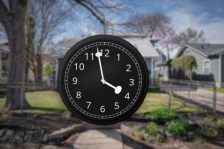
{"hour": 3, "minute": 58}
